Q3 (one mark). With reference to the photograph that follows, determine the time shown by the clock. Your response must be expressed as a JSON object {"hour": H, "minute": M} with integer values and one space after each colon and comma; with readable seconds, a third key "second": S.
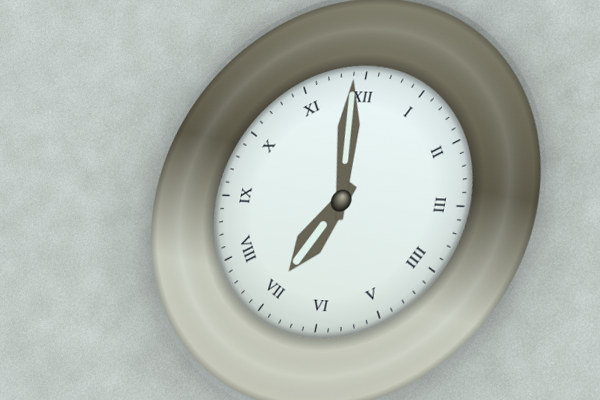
{"hour": 6, "minute": 59}
